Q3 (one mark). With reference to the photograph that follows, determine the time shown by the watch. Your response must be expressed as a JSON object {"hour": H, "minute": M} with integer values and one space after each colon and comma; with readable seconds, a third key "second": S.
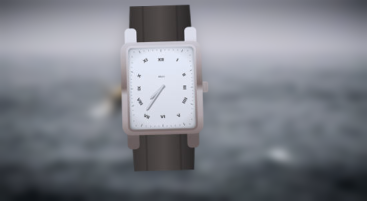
{"hour": 7, "minute": 36}
